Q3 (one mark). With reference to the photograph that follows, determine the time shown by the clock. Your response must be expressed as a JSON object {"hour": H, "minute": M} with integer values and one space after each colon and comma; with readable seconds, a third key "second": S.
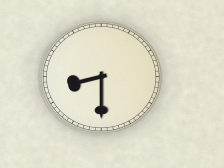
{"hour": 8, "minute": 30}
